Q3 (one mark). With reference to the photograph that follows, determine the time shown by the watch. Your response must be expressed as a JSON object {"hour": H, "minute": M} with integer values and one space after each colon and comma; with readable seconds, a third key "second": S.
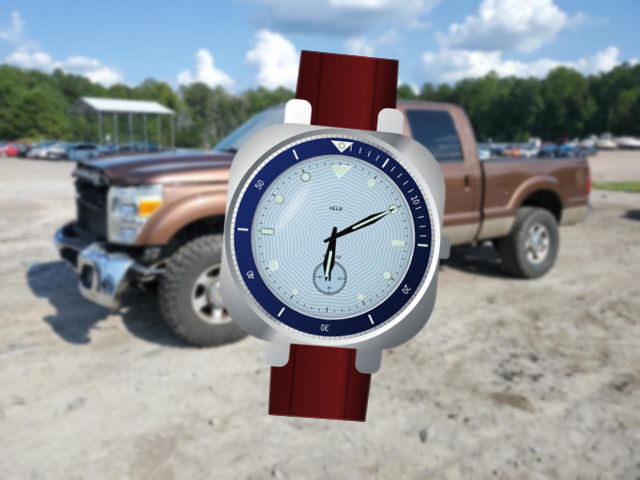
{"hour": 6, "minute": 10}
